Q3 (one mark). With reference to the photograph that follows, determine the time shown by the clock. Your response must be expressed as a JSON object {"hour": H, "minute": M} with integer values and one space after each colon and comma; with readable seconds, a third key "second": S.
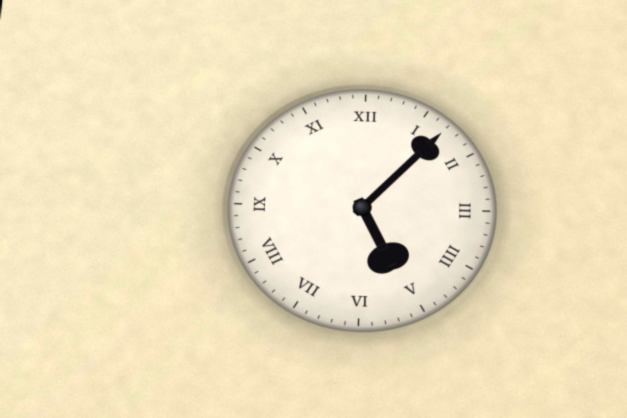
{"hour": 5, "minute": 7}
